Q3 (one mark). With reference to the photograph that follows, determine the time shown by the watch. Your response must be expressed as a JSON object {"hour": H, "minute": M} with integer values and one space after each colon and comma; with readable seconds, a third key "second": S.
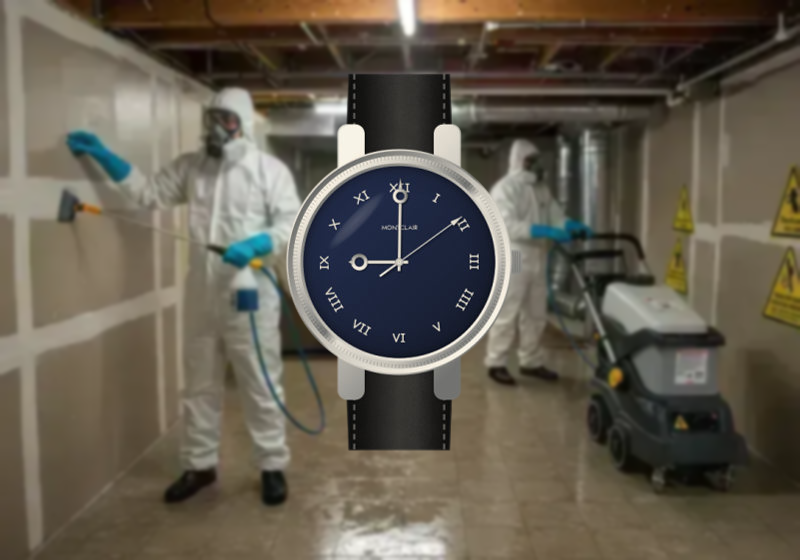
{"hour": 9, "minute": 0, "second": 9}
